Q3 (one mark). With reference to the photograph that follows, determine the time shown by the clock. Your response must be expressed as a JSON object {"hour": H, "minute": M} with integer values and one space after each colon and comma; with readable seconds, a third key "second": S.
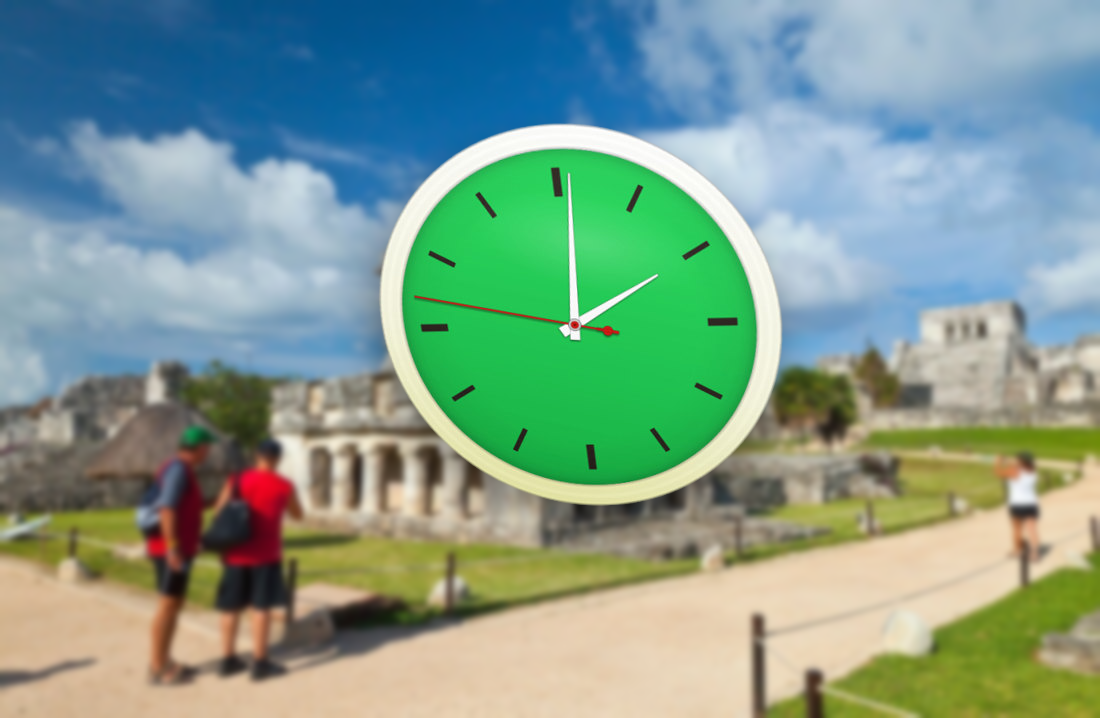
{"hour": 2, "minute": 0, "second": 47}
